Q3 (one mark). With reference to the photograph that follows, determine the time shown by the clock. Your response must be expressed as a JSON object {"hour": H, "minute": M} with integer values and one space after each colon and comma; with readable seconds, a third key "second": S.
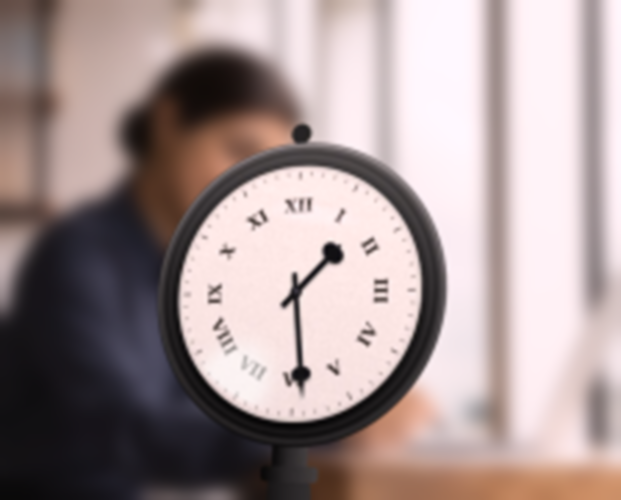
{"hour": 1, "minute": 29}
